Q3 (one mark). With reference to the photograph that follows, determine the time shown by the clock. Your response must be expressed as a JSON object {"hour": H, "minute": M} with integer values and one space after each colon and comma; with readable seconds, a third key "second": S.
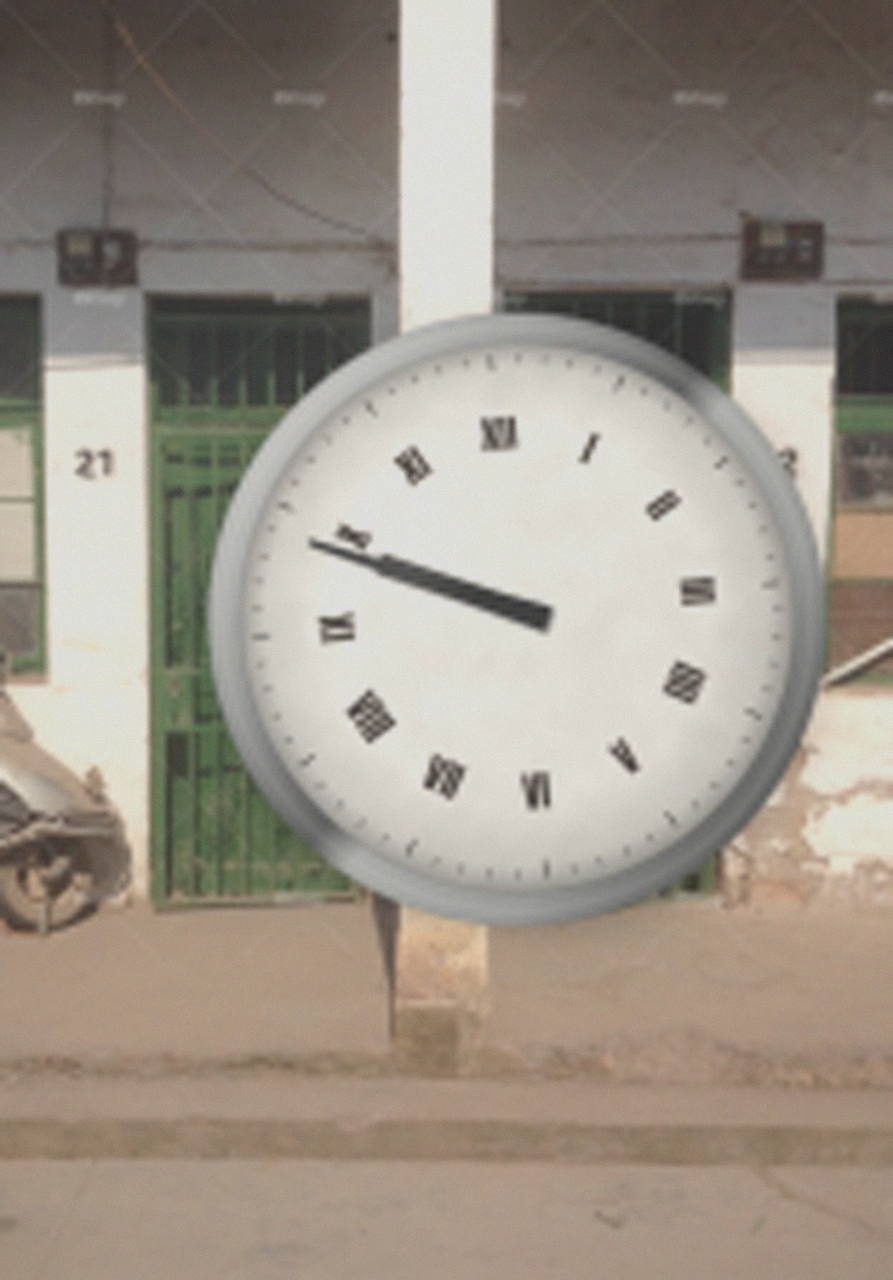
{"hour": 9, "minute": 49}
